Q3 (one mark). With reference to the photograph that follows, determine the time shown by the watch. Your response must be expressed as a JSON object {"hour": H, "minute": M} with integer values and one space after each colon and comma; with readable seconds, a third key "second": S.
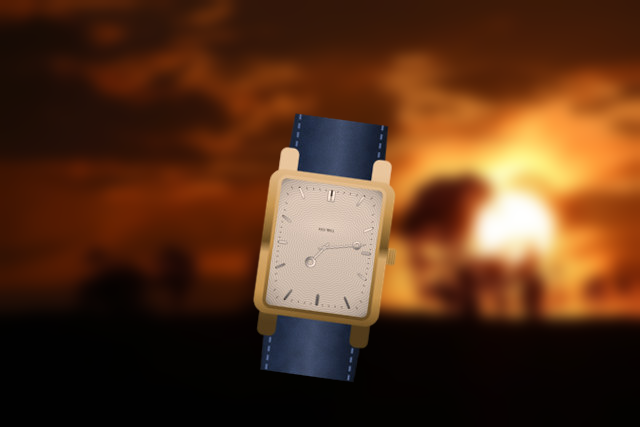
{"hour": 7, "minute": 13}
